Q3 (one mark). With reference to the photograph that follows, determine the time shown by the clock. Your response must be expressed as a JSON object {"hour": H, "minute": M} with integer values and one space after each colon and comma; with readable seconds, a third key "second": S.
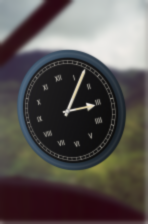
{"hour": 3, "minute": 7}
